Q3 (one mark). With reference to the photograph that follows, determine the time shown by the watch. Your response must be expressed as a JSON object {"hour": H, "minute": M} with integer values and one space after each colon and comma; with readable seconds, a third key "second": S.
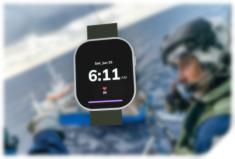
{"hour": 6, "minute": 11}
